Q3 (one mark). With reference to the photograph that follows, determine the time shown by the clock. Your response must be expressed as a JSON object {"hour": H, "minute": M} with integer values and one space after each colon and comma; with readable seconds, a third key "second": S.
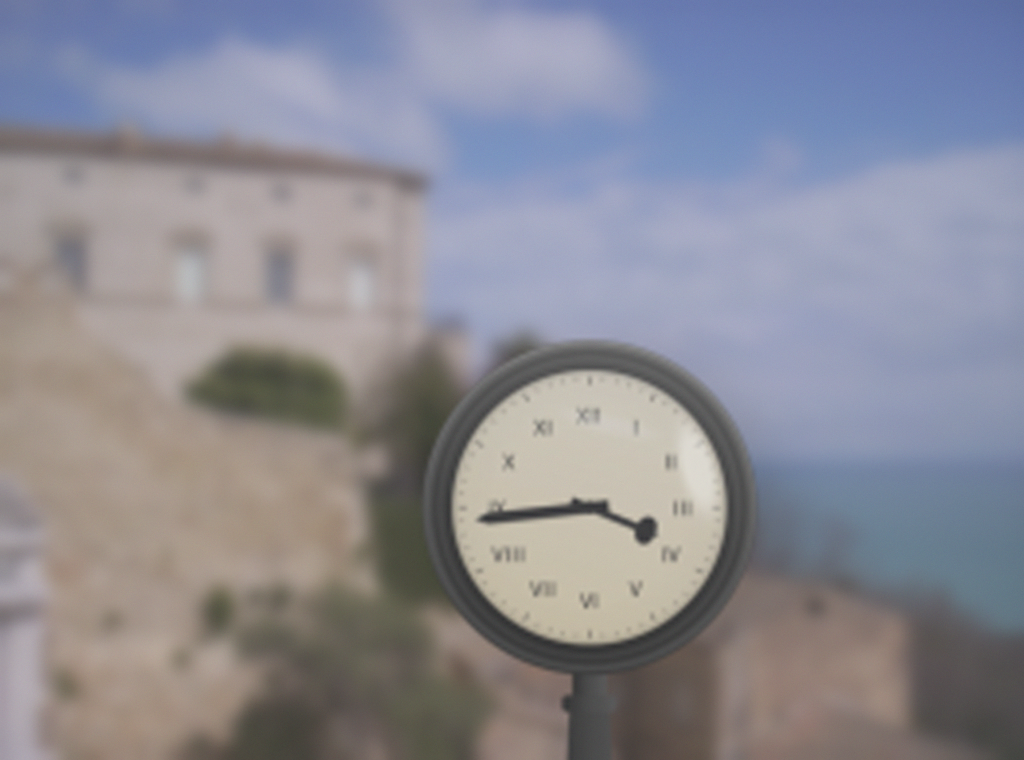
{"hour": 3, "minute": 44}
